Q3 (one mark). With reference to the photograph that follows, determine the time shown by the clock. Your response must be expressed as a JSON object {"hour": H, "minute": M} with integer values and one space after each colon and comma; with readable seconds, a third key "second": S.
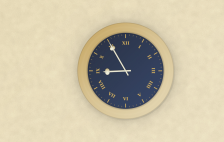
{"hour": 8, "minute": 55}
